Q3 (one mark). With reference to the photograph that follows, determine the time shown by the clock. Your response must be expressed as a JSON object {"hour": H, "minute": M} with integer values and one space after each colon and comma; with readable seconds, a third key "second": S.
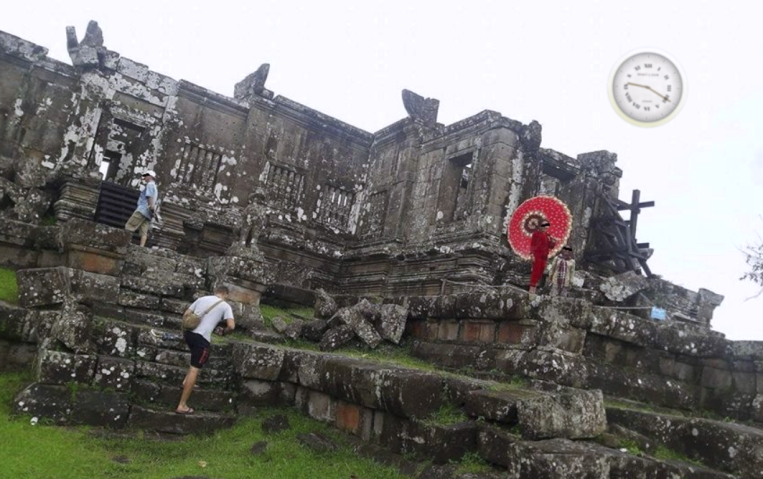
{"hour": 9, "minute": 20}
